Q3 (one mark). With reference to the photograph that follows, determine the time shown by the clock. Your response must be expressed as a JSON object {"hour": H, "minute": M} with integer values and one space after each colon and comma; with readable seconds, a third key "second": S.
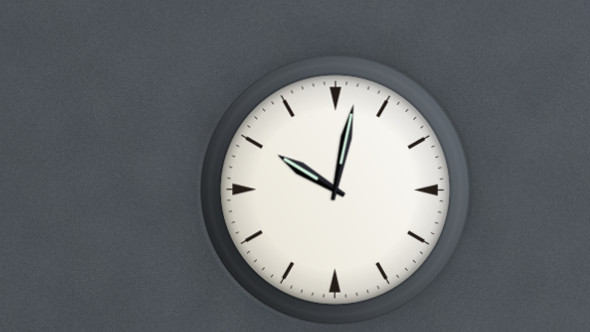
{"hour": 10, "minute": 2}
